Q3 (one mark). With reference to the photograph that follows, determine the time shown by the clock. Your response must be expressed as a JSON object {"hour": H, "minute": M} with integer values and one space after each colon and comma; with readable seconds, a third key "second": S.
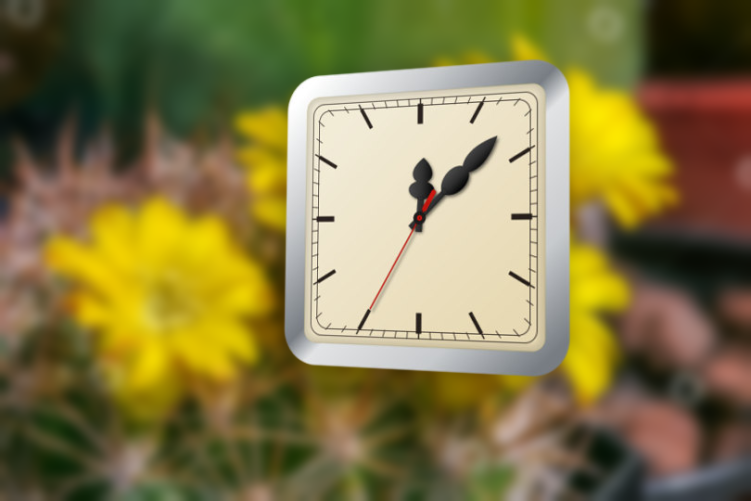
{"hour": 12, "minute": 7, "second": 35}
